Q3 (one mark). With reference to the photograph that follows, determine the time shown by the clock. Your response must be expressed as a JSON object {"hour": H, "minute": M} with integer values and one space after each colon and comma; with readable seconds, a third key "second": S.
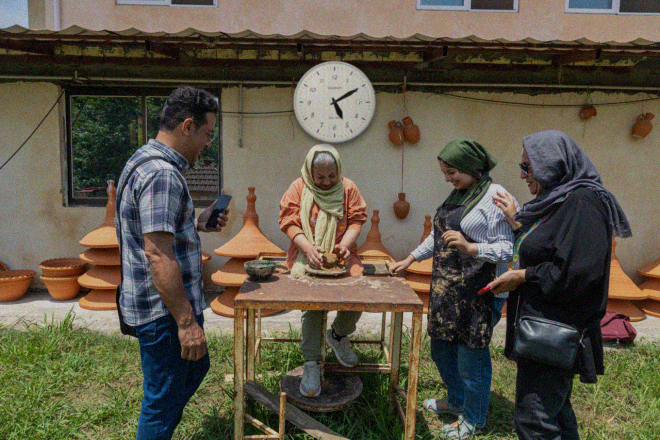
{"hour": 5, "minute": 10}
